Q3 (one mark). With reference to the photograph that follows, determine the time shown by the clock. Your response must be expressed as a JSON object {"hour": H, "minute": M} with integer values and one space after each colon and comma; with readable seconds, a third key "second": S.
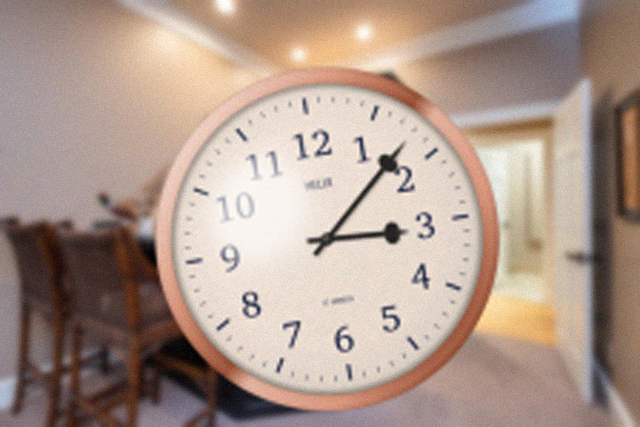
{"hour": 3, "minute": 8}
